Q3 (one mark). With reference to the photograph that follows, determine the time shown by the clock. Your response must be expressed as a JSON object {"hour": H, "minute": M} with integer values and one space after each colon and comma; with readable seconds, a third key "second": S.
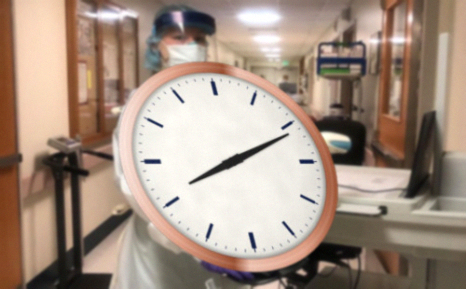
{"hour": 8, "minute": 11}
